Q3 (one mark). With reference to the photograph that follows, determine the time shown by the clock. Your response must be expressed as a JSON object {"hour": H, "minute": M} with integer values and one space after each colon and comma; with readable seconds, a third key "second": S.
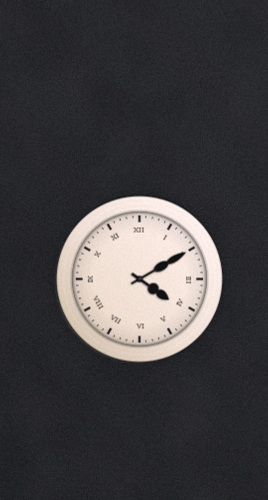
{"hour": 4, "minute": 10}
